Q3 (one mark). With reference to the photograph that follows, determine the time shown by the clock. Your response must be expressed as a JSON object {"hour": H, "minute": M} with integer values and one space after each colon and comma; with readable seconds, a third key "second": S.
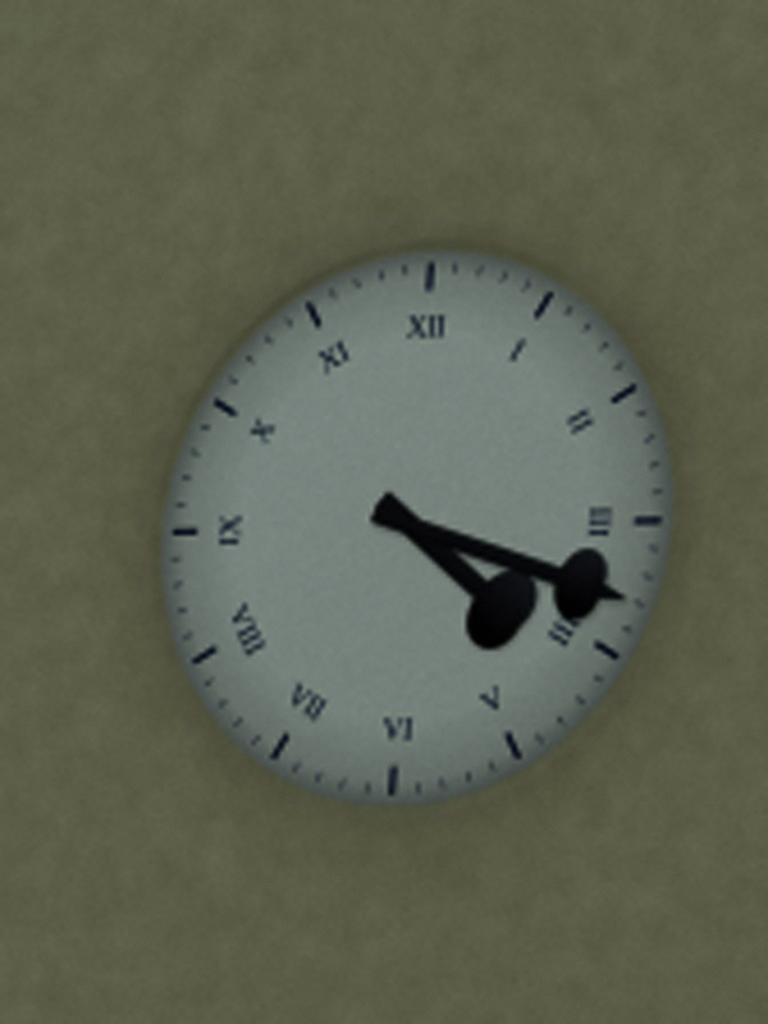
{"hour": 4, "minute": 18}
